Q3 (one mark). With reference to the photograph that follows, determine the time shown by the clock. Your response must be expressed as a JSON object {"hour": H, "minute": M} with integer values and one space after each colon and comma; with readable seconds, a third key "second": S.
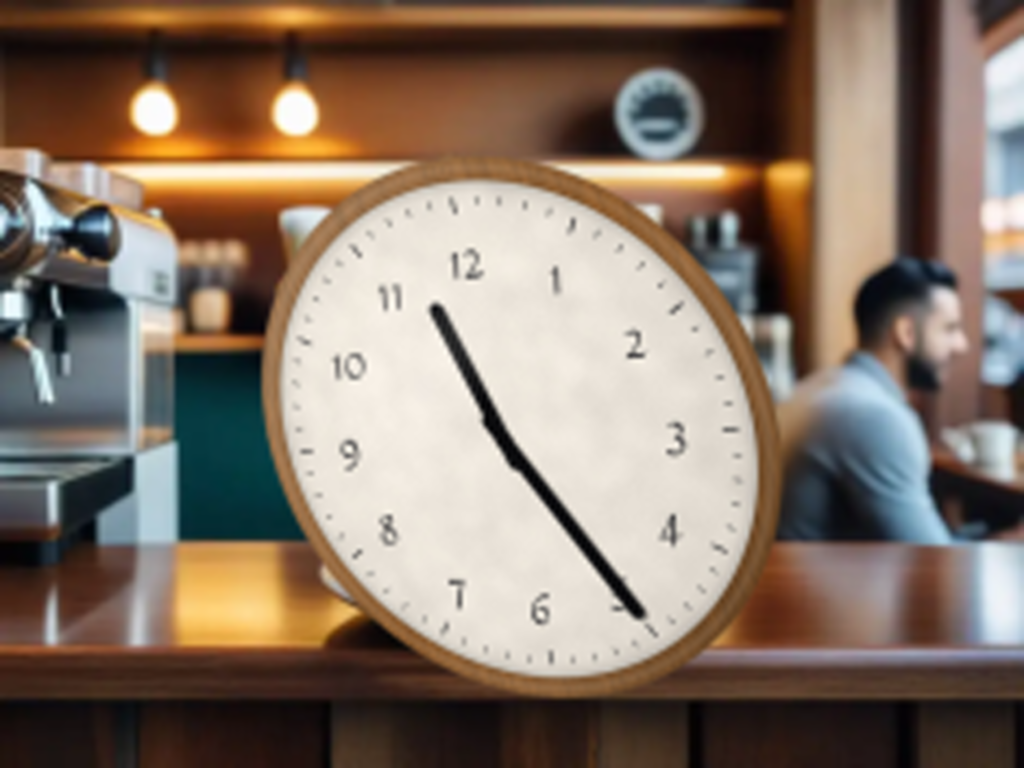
{"hour": 11, "minute": 25}
